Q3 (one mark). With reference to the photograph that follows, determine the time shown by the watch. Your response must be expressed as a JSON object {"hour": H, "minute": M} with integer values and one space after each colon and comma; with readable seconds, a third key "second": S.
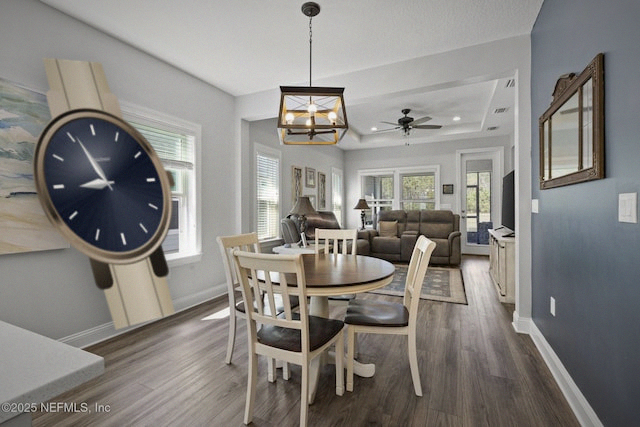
{"hour": 8, "minute": 56}
